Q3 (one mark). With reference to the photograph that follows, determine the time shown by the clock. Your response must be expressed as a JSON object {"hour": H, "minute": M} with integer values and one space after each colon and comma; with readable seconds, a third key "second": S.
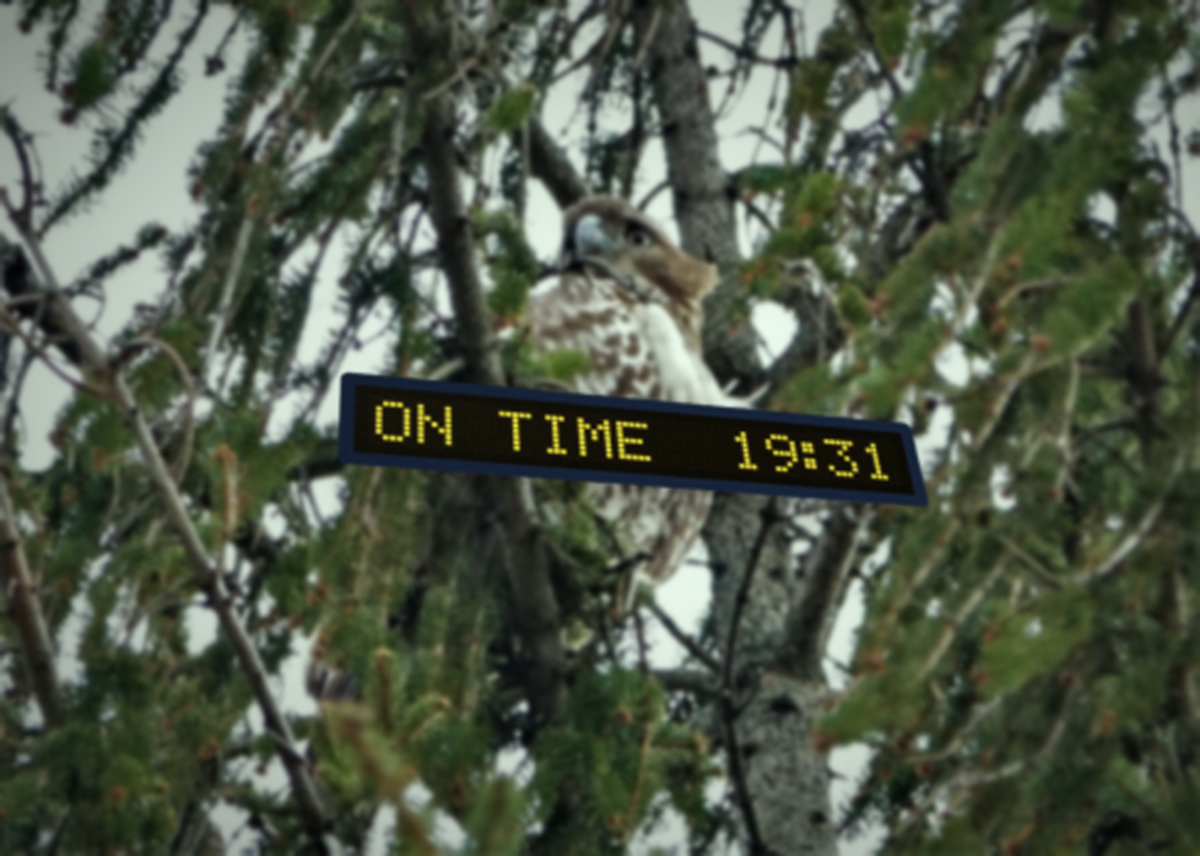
{"hour": 19, "minute": 31}
